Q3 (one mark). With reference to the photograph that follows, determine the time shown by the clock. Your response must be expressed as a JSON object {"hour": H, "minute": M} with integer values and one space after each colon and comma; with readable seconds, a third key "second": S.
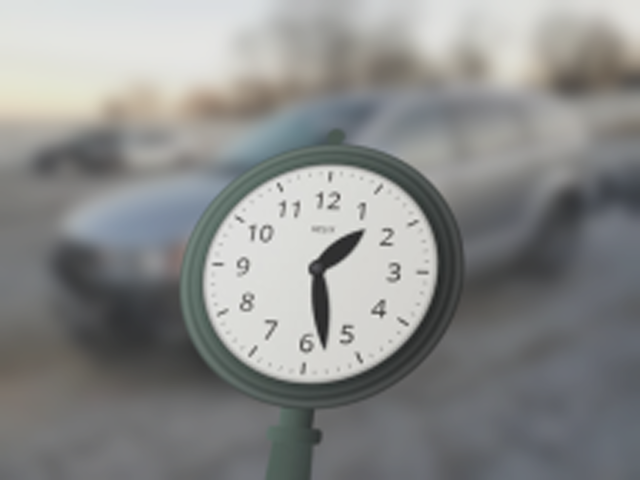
{"hour": 1, "minute": 28}
